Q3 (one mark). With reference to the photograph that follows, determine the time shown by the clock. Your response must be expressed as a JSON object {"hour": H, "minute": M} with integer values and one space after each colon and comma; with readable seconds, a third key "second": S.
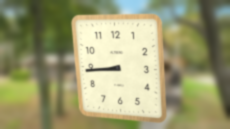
{"hour": 8, "minute": 44}
